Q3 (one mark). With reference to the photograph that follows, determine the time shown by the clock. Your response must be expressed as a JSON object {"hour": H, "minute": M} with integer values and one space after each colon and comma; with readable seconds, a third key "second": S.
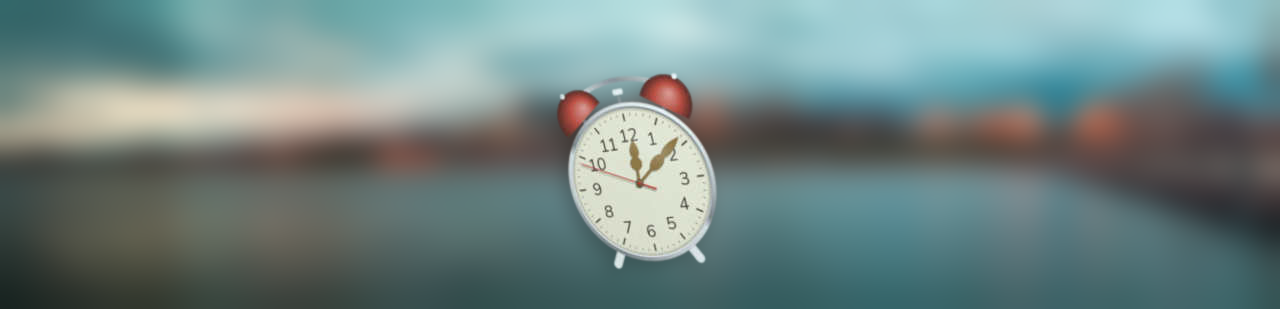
{"hour": 12, "minute": 8, "second": 49}
